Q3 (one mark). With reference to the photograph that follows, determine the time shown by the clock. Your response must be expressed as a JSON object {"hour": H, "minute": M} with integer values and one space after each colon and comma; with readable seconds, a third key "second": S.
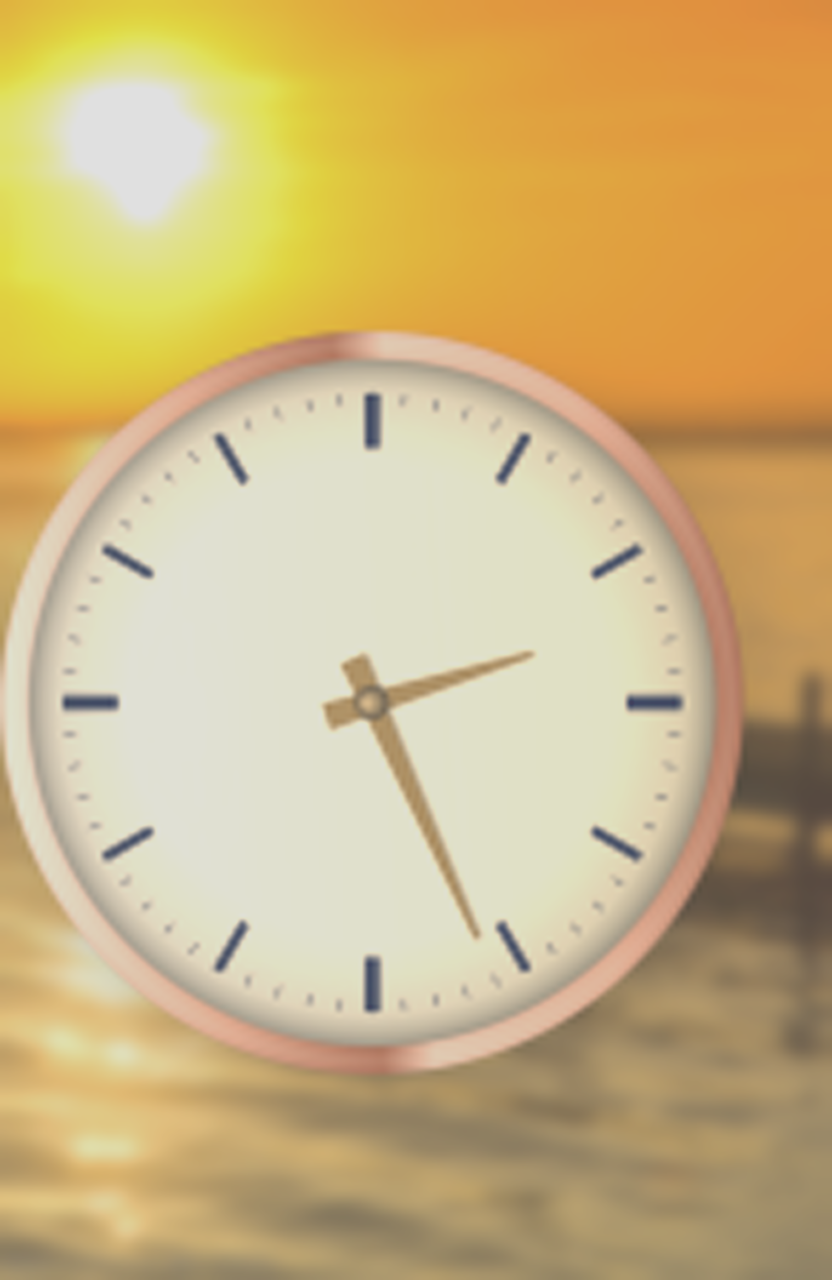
{"hour": 2, "minute": 26}
